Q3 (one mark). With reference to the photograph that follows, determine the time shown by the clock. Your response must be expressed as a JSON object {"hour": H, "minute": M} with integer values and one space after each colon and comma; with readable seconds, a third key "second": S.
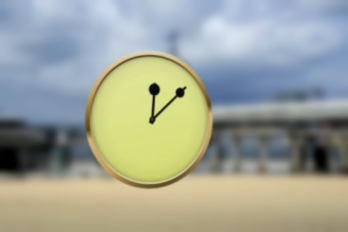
{"hour": 12, "minute": 8}
